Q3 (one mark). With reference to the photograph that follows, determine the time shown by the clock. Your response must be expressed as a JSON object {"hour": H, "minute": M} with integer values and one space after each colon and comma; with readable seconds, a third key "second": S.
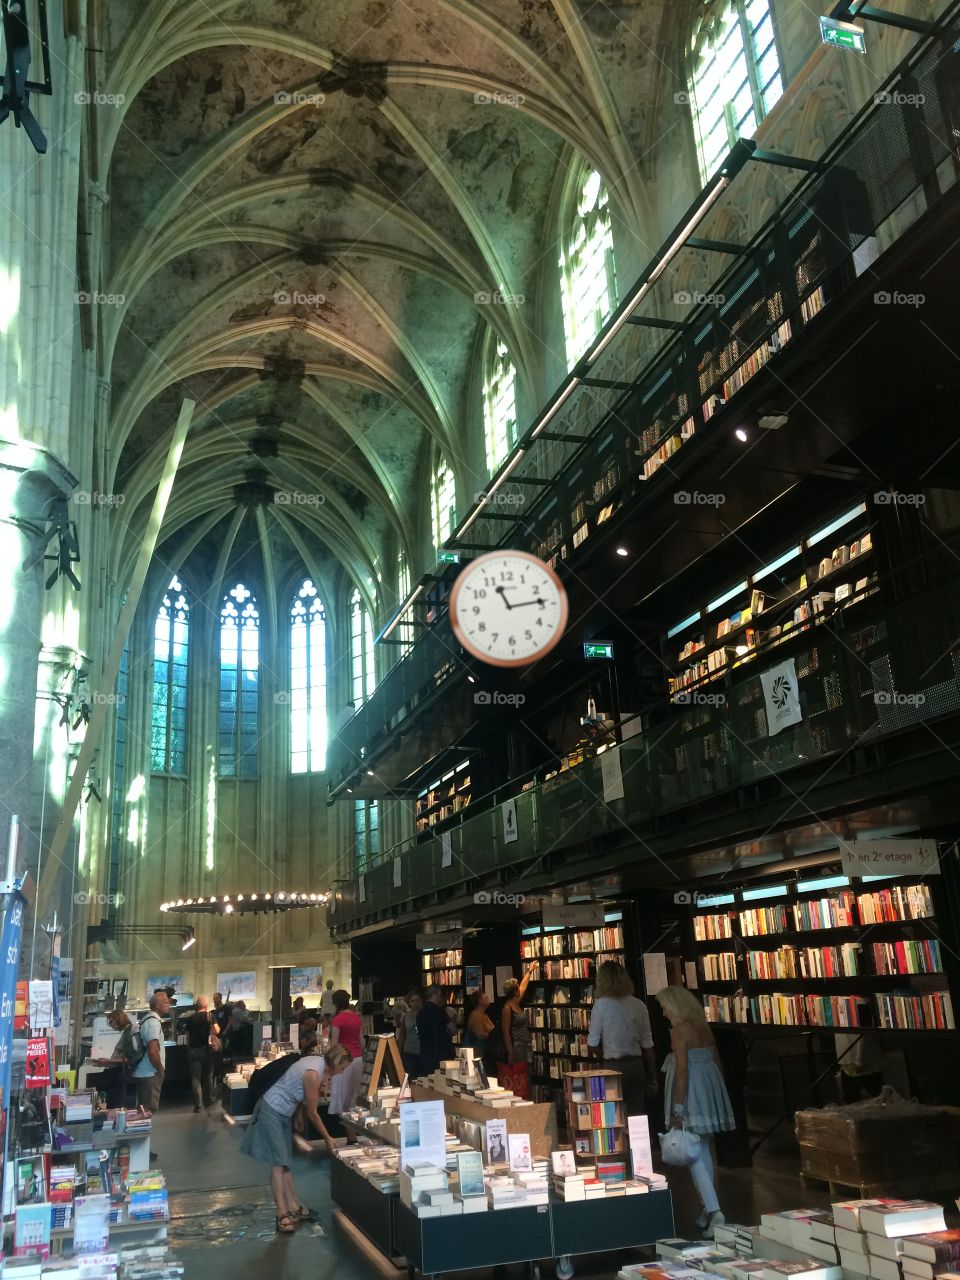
{"hour": 11, "minute": 14}
